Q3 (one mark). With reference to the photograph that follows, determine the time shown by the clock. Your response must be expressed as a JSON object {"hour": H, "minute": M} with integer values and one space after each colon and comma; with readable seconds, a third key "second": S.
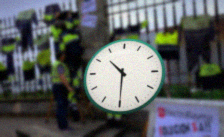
{"hour": 10, "minute": 30}
